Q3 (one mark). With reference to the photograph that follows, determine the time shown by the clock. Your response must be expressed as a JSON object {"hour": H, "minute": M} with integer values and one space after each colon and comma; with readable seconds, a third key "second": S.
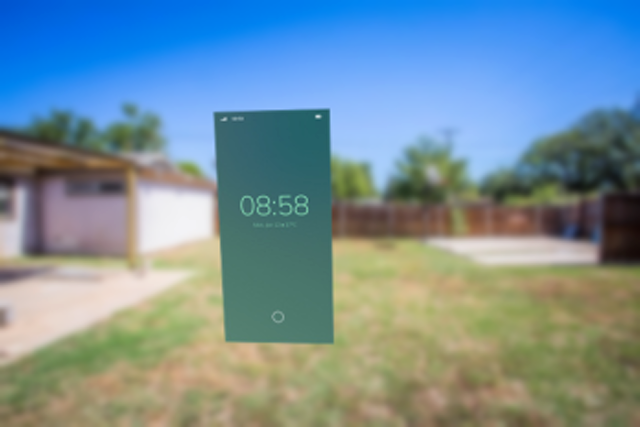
{"hour": 8, "minute": 58}
